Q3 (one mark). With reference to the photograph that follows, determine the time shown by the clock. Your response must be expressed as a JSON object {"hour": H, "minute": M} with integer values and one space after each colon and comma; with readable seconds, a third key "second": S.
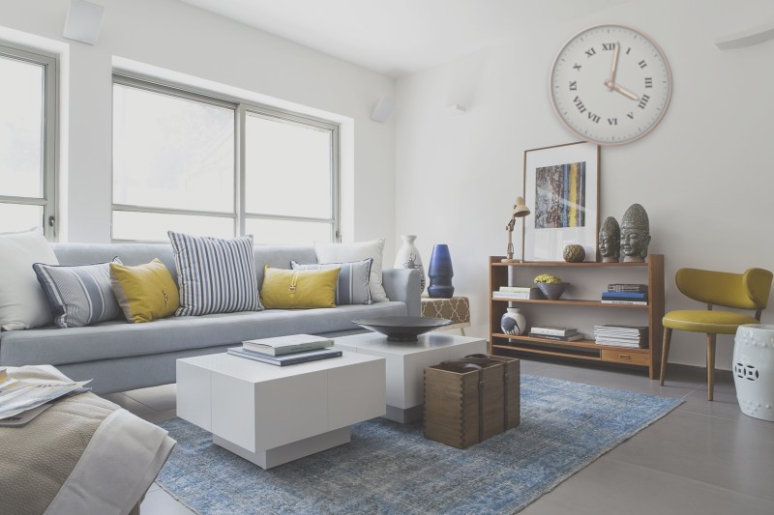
{"hour": 4, "minute": 2}
